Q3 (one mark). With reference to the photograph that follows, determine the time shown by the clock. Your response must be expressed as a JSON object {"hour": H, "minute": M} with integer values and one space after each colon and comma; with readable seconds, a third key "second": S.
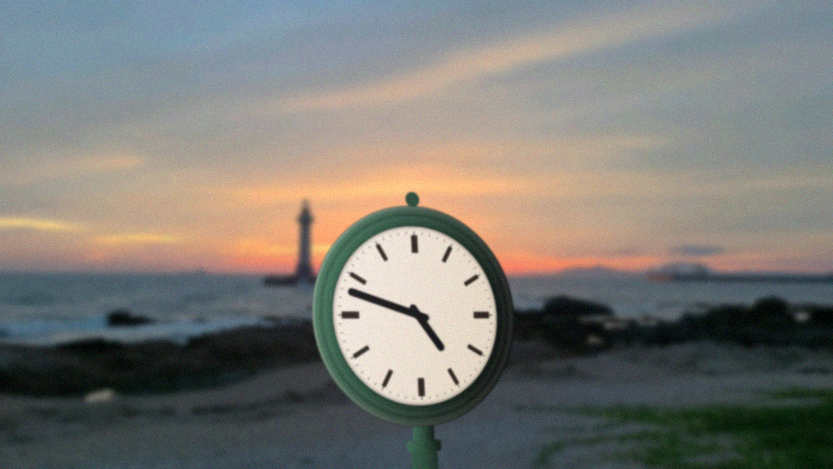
{"hour": 4, "minute": 48}
